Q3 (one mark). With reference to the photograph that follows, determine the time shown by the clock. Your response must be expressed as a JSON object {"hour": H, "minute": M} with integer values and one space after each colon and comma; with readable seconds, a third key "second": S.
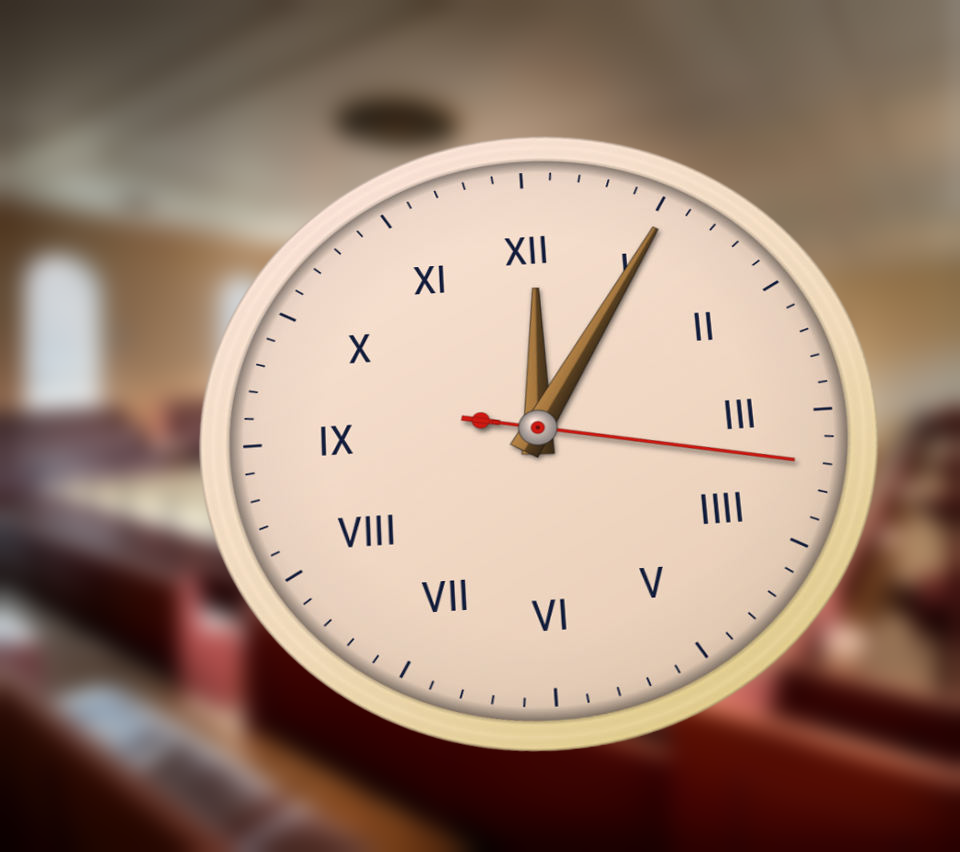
{"hour": 12, "minute": 5, "second": 17}
